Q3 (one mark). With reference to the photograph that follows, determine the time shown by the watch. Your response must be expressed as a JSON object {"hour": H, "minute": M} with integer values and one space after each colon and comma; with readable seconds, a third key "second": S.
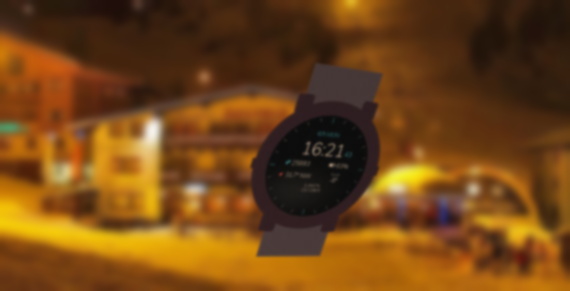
{"hour": 16, "minute": 21}
